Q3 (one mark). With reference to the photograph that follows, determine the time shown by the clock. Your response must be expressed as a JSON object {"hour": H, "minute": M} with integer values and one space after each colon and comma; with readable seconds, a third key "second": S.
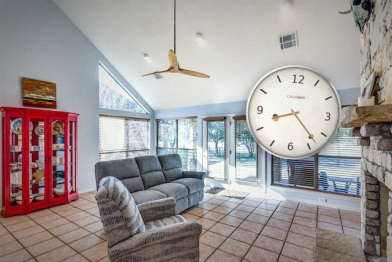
{"hour": 8, "minute": 23}
